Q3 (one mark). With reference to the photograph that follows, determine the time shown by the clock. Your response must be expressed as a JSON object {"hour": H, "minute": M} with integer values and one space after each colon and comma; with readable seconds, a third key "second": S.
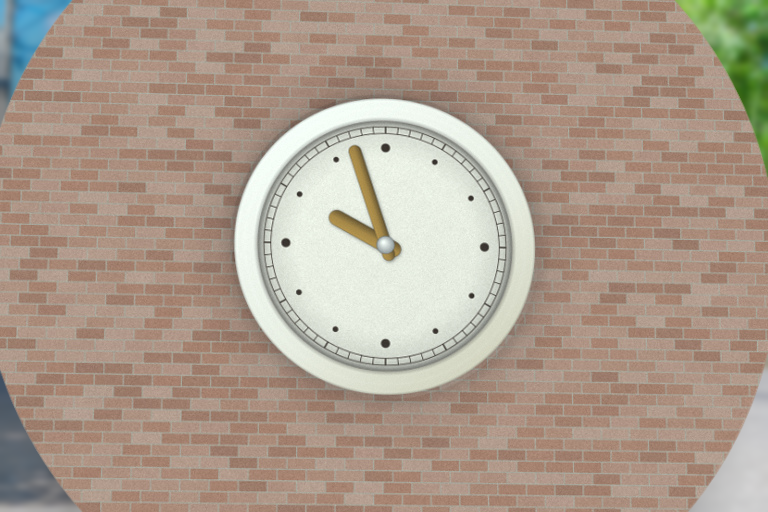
{"hour": 9, "minute": 57}
